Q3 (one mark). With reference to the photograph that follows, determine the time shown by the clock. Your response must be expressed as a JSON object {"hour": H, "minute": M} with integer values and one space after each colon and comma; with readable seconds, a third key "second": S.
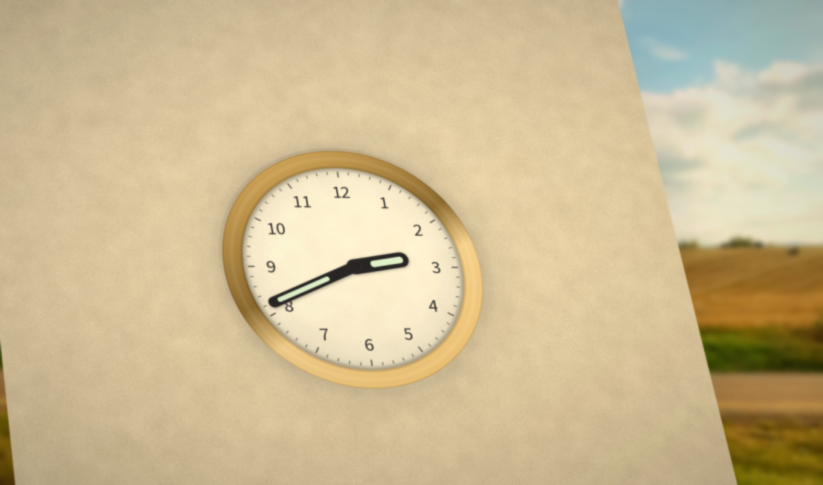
{"hour": 2, "minute": 41}
